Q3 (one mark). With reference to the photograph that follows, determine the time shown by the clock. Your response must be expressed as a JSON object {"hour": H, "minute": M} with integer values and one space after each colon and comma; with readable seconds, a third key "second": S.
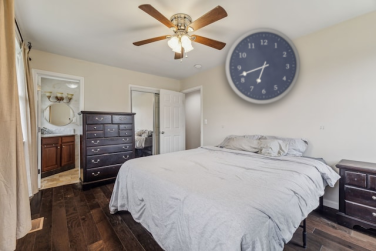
{"hour": 6, "minute": 42}
